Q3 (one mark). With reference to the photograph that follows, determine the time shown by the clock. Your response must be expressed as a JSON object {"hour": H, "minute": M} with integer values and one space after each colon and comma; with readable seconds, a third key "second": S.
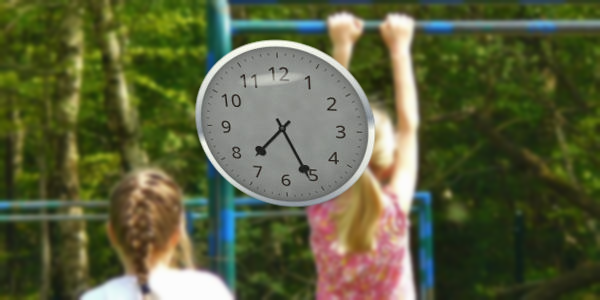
{"hour": 7, "minute": 26}
